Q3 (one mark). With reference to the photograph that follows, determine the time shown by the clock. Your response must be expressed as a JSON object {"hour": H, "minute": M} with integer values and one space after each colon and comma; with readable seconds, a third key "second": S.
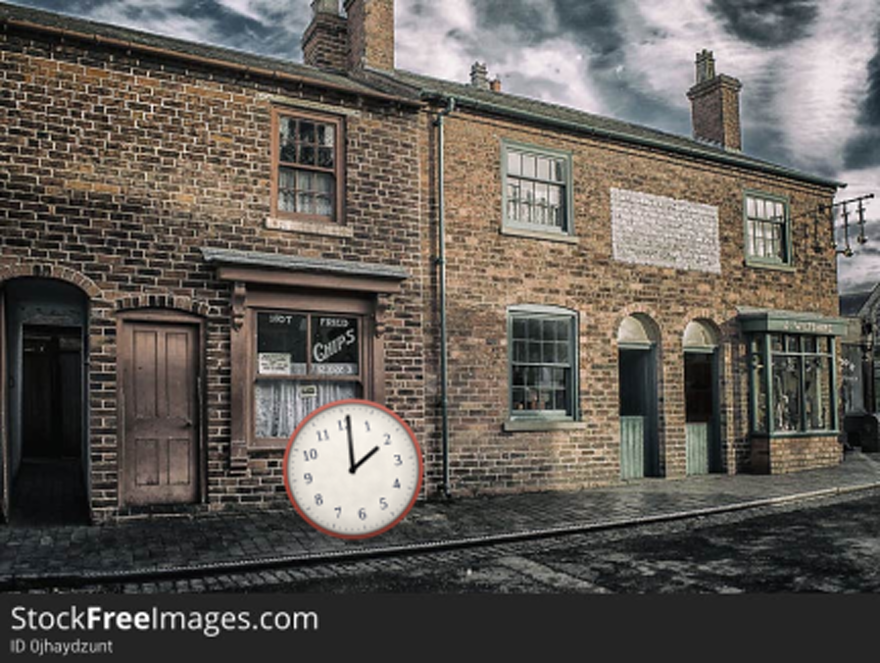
{"hour": 2, "minute": 1}
